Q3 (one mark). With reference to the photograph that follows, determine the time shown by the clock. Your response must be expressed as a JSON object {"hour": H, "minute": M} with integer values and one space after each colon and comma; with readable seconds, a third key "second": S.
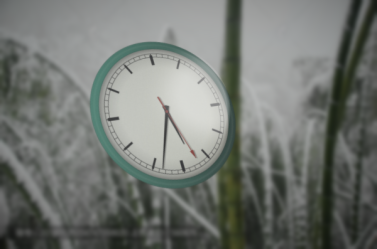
{"hour": 5, "minute": 33, "second": 27}
